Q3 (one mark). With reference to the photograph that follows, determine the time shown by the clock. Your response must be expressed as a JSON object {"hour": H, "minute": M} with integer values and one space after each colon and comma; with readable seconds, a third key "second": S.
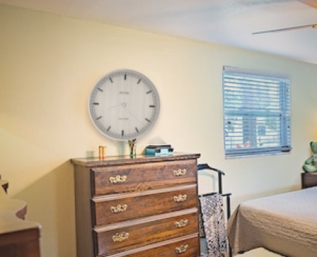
{"hour": 8, "minute": 22}
